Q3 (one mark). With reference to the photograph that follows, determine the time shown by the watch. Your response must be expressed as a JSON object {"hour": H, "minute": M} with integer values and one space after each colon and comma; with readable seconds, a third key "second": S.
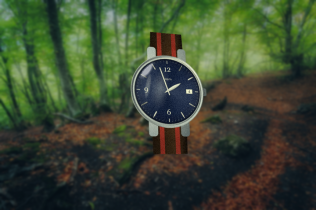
{"hour": 1, "minute": 57}
